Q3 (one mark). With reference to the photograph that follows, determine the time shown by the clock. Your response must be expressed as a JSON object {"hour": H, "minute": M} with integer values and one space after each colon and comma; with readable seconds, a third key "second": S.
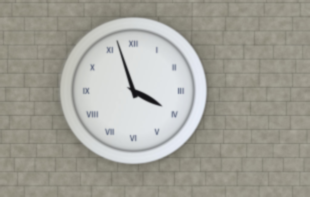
{"hour": 3, "minute": 57}
